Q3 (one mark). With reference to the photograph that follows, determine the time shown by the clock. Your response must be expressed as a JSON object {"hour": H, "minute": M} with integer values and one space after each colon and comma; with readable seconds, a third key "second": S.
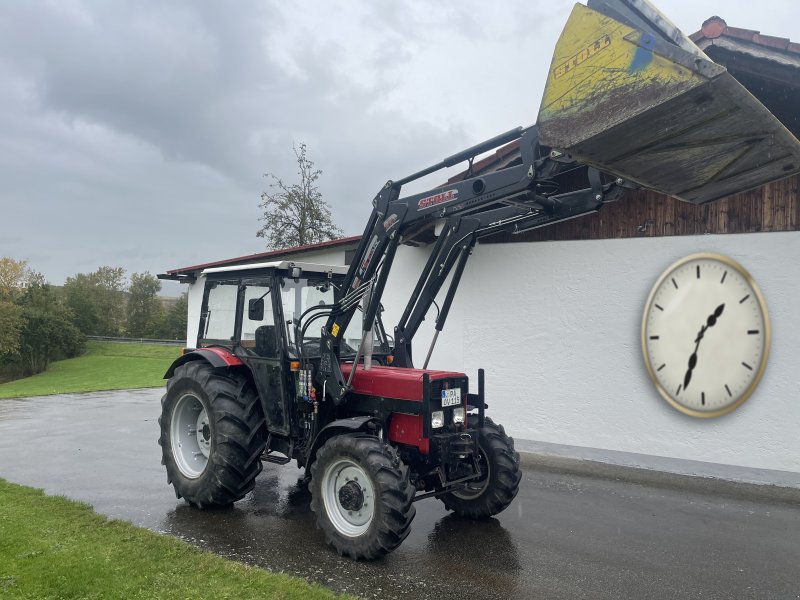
{"hour": 1, "minute": 34}
